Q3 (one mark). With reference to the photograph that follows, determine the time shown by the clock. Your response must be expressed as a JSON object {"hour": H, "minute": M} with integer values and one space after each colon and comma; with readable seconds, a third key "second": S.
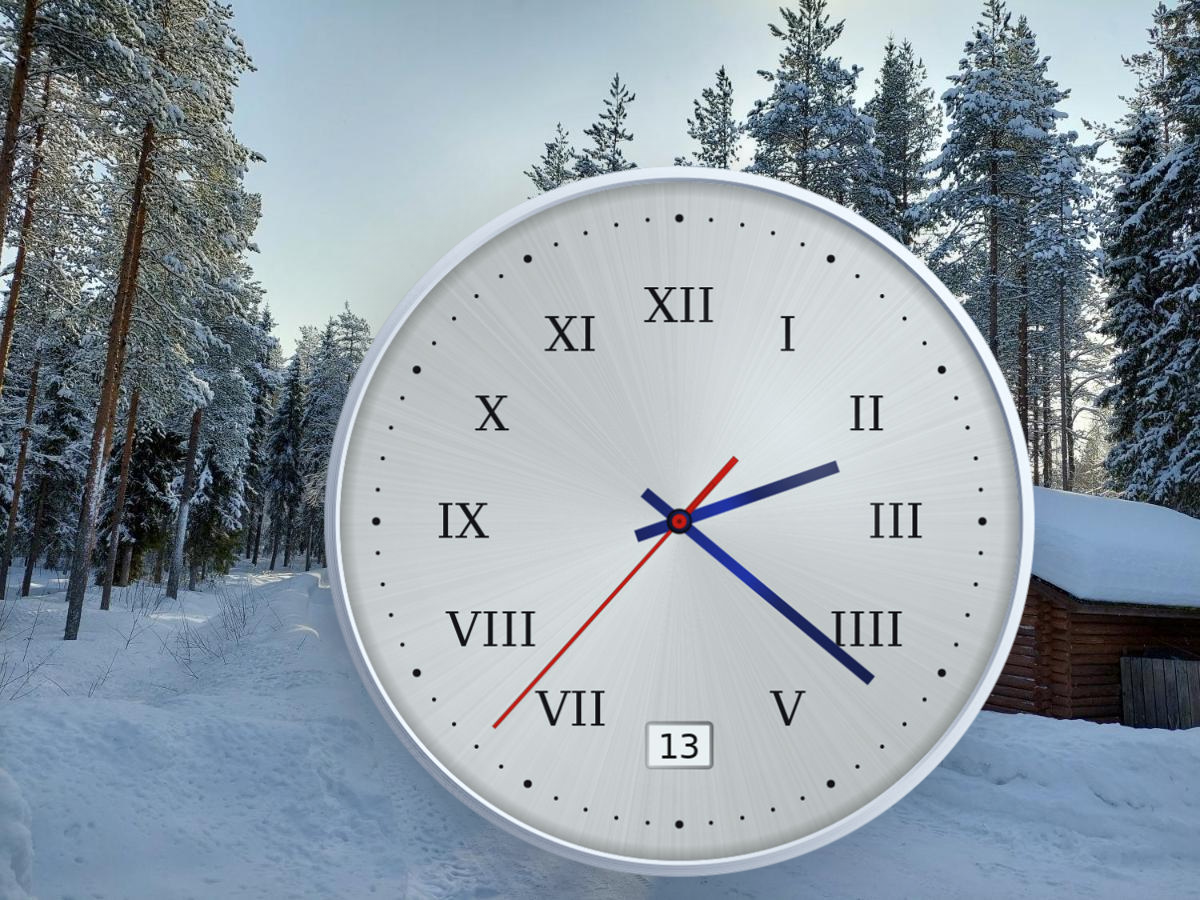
{"hour": 2, "minute": 21, "second": 37}
